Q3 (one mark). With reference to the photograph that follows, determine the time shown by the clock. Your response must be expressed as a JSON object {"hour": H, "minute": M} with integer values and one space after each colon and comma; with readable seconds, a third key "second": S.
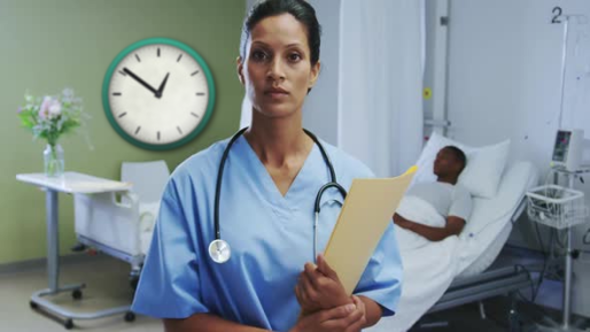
{"hour": 12, "minute": 51}
